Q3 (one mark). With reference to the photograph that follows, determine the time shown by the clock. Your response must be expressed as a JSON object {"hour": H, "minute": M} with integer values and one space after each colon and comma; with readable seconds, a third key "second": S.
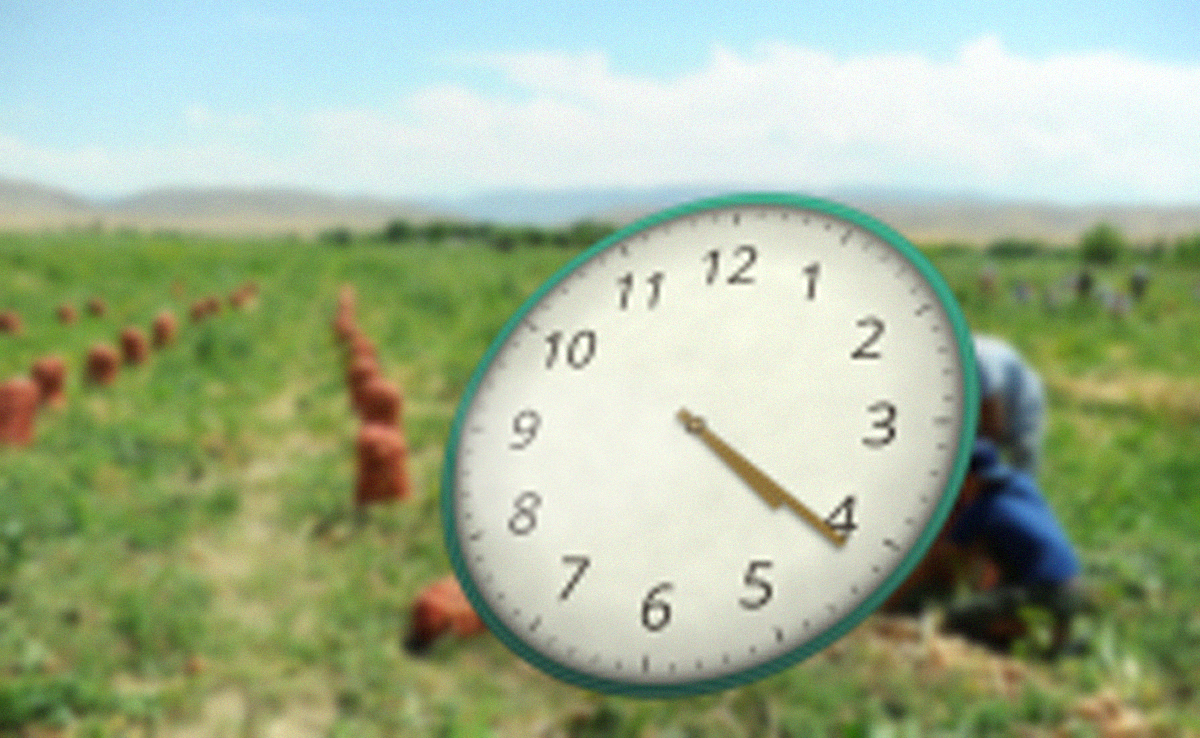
{"hour": 4, "minute": 21}
